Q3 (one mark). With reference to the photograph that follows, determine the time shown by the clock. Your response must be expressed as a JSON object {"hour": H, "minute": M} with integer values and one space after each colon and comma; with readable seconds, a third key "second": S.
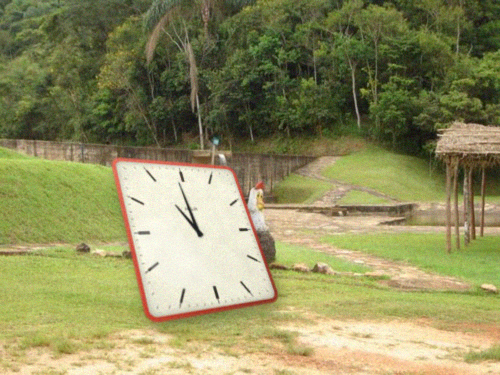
{"hour": 10, "minute": 59}
